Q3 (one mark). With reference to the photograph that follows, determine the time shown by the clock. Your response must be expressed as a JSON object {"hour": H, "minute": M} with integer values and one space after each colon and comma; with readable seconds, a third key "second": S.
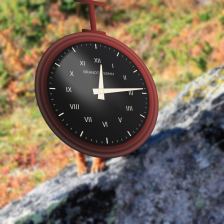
{"hour": 12, "minute": 14}
